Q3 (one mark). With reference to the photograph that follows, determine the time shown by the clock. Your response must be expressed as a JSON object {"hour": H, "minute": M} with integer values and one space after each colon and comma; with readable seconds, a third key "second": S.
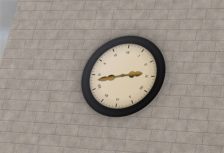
{"hour": 2, "minute": 43}
